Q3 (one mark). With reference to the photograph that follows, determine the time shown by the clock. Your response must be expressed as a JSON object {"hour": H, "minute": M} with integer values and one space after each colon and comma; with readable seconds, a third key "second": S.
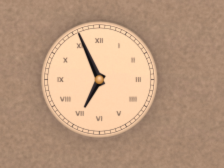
{"hour": 6, "minute": 56}
